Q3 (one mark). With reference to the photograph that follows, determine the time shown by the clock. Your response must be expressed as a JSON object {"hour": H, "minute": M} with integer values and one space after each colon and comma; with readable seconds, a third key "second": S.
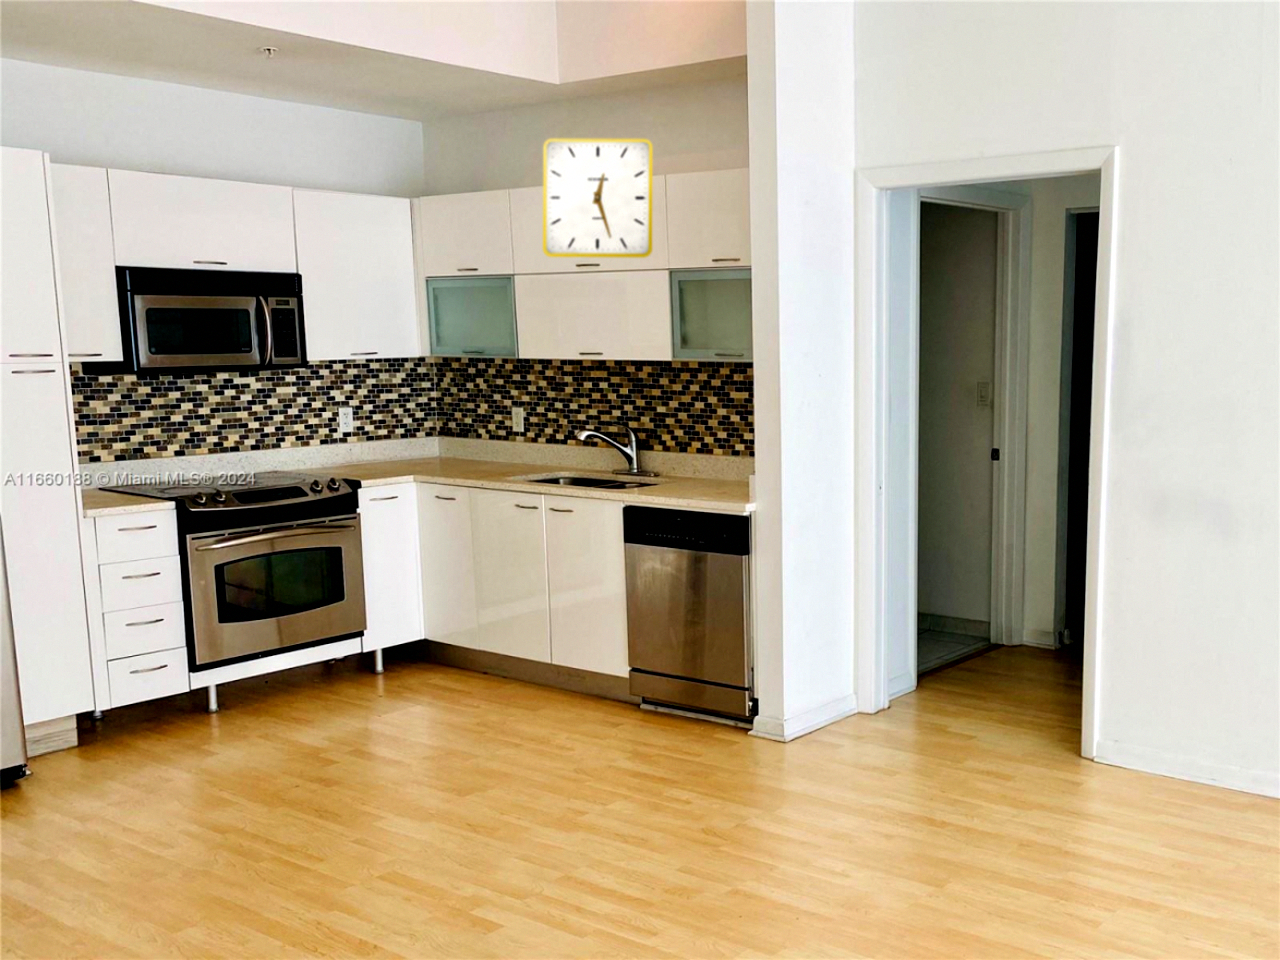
{"hour": 12, "minute": 27}
